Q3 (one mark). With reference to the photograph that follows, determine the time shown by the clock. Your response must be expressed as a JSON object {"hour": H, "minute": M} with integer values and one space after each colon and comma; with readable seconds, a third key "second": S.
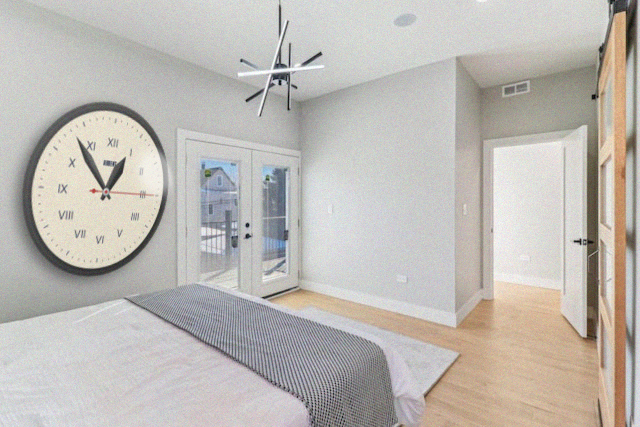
{"hour": 12, "minute": 53, "second": 15}
